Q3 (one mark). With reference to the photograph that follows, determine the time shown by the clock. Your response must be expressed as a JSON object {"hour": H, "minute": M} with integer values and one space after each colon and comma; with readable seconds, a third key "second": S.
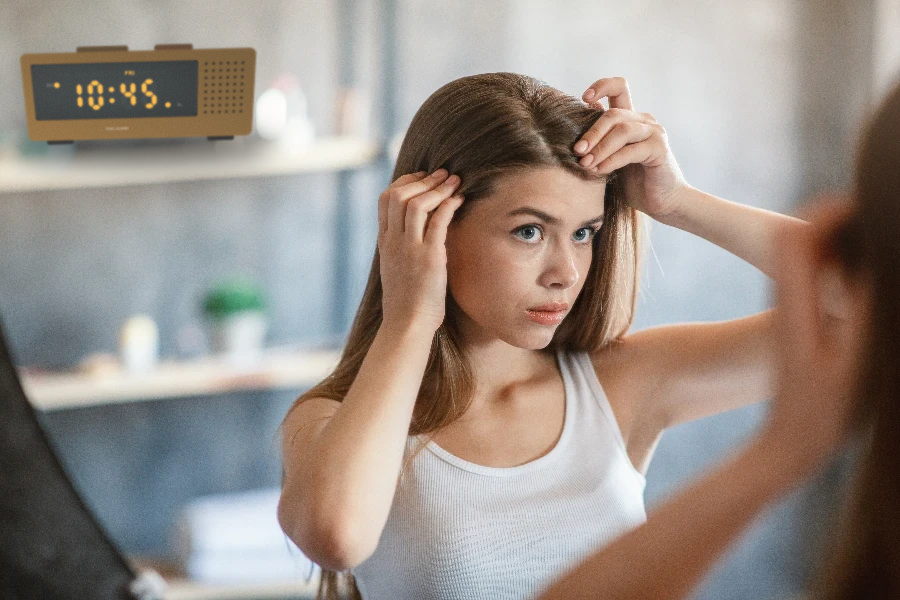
{"hour": 10, "minute": 45}
